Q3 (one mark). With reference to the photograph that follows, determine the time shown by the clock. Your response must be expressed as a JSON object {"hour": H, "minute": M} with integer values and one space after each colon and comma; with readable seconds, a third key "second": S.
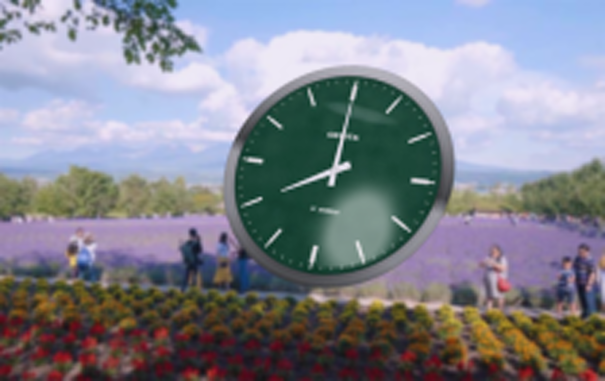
{"hour": 8, "minute": 0}
